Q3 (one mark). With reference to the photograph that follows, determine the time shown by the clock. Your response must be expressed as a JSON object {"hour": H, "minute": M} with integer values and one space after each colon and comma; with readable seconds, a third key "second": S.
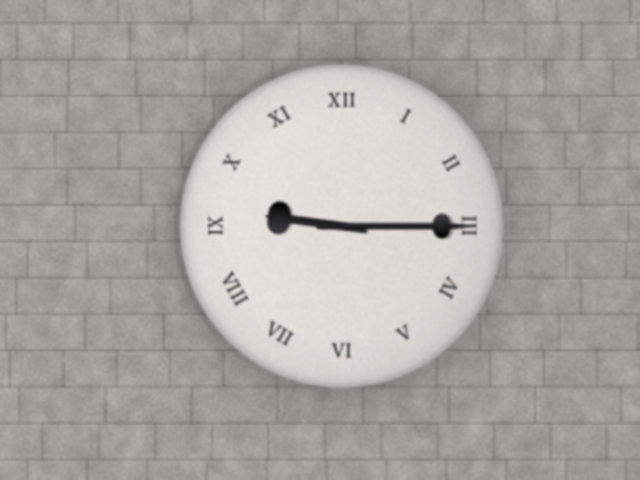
{"hour": 9, "minute": 15}
